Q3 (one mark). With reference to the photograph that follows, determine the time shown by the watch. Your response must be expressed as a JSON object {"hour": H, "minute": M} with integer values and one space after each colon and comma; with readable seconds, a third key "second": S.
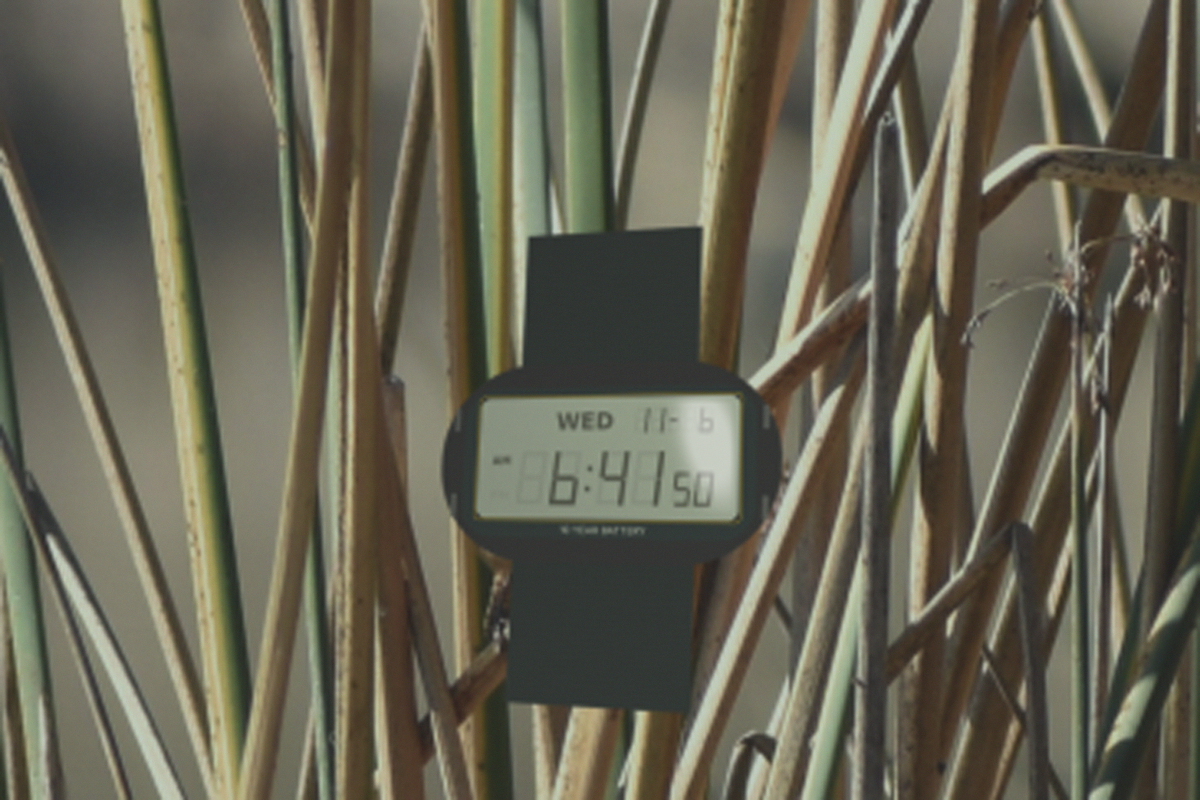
{"hour": 6, "minute": 41, "second": 50}
